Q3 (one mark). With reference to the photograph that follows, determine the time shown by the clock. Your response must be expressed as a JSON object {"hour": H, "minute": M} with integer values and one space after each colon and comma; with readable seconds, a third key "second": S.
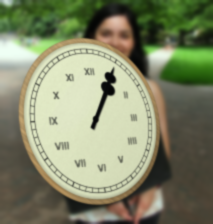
{"hour": 1, "minute": 5}
